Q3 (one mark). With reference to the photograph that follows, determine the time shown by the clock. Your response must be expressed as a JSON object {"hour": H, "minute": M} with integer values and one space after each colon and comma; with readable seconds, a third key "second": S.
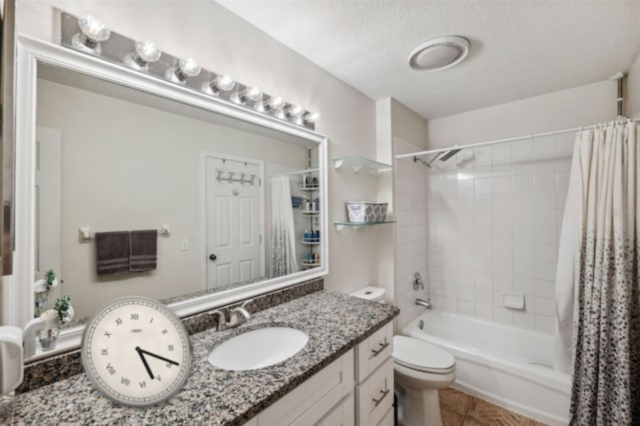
{"hour": 5, "minute": 19}
